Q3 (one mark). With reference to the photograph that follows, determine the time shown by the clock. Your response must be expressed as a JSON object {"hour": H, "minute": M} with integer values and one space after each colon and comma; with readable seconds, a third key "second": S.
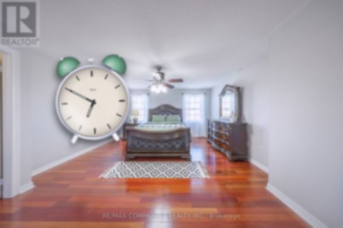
{"hour": 6, "minute": 50}
